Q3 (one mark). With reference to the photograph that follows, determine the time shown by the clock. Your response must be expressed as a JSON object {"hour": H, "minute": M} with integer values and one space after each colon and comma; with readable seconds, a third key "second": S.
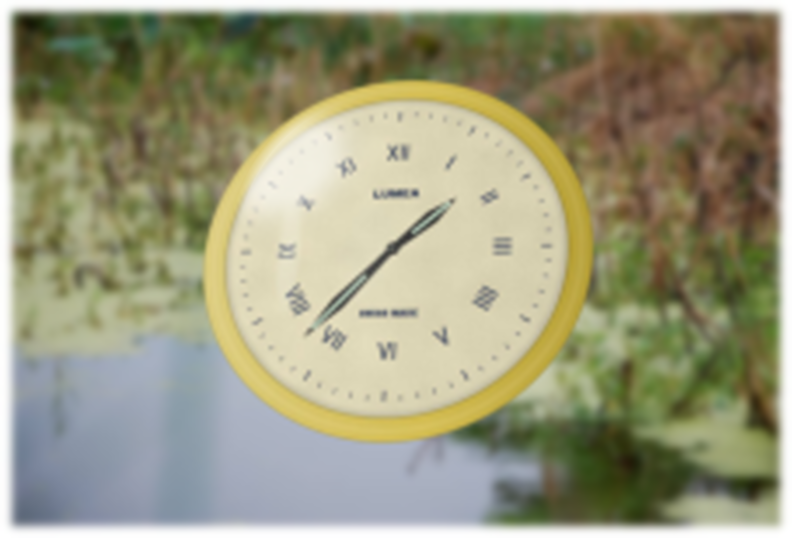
{"hour": 1, "minute": 37}
